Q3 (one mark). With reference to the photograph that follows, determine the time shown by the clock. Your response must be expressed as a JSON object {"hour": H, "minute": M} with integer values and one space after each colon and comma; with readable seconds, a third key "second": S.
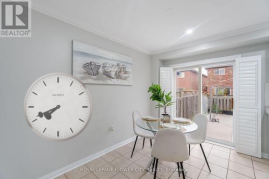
{"hour": 7, "minute": 41}
